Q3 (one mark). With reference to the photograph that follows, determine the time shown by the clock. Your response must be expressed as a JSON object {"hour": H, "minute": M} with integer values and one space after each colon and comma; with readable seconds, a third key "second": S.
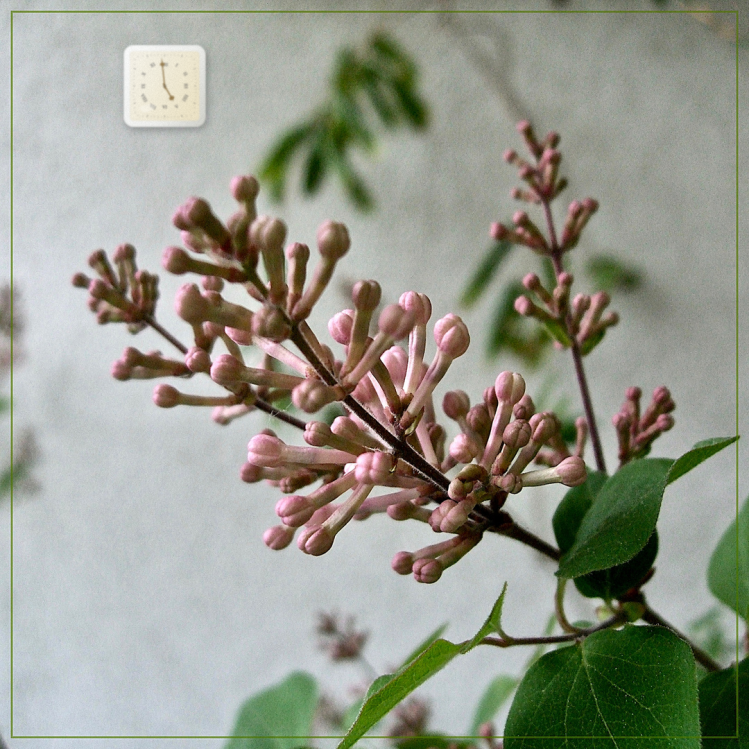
{"hour": 4, "minute": 59}
